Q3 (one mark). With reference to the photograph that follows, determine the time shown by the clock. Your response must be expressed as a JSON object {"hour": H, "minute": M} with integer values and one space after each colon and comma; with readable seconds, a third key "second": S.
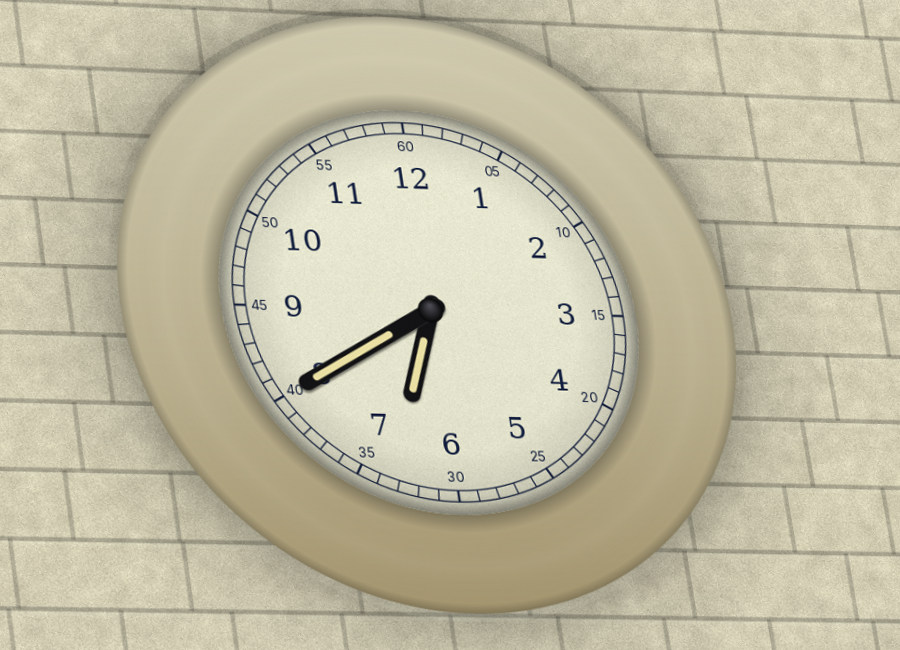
{"hour": 6, "minute": 40}
